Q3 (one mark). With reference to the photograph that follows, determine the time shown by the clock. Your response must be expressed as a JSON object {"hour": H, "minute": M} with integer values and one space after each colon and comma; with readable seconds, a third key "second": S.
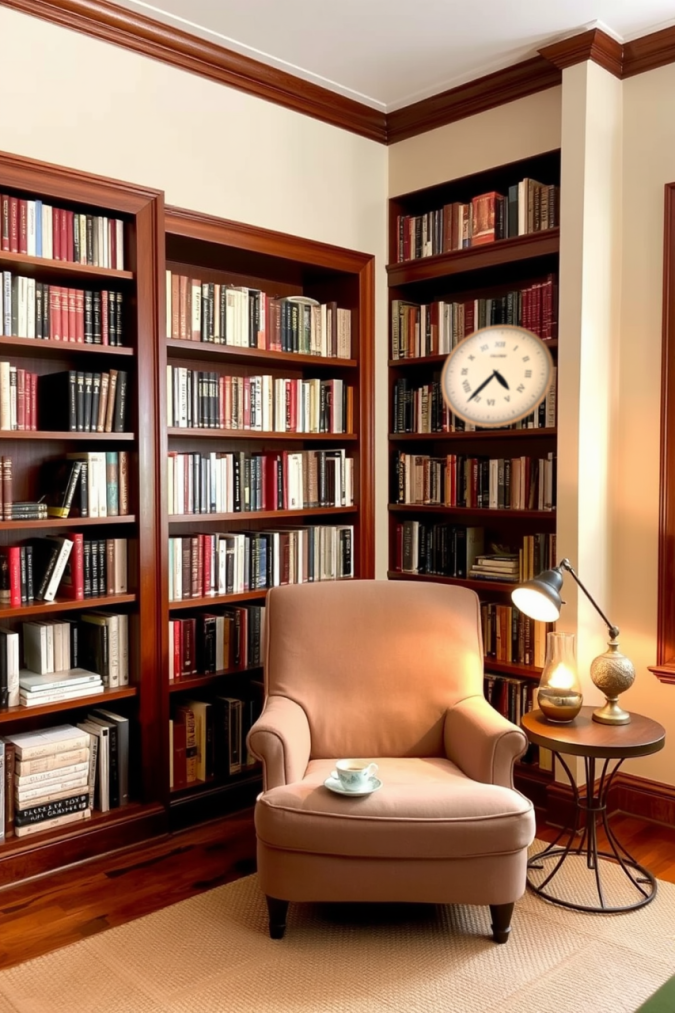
{"hour": 4, "minute": 36}
